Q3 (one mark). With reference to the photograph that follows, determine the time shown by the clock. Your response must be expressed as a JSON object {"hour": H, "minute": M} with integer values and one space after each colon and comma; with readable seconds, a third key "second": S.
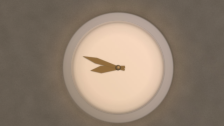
{"hour": 8, "minute": 48}
